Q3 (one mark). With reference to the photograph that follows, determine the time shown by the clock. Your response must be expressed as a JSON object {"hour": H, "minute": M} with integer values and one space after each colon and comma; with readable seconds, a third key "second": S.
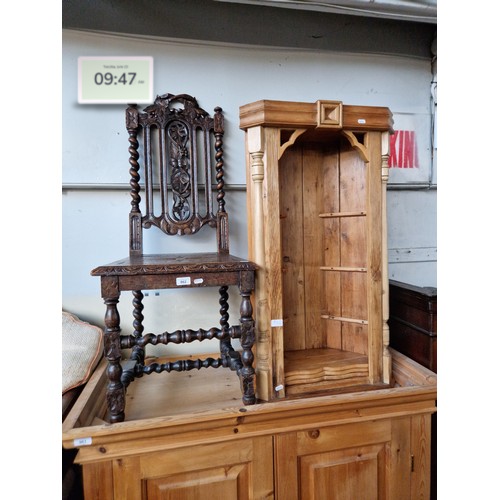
{"hour": 9, "minute": 47}
